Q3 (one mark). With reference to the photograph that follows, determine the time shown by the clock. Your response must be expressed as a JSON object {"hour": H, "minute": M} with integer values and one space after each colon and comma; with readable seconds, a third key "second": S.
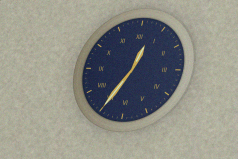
{"hour": 12, "minute": 35}
